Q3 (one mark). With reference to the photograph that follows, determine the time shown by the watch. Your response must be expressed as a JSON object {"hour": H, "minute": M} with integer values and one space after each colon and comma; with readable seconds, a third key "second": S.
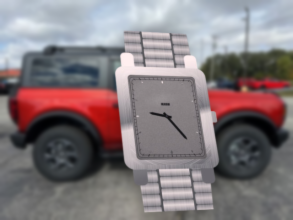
{"hour": 9, "minute": 24}
